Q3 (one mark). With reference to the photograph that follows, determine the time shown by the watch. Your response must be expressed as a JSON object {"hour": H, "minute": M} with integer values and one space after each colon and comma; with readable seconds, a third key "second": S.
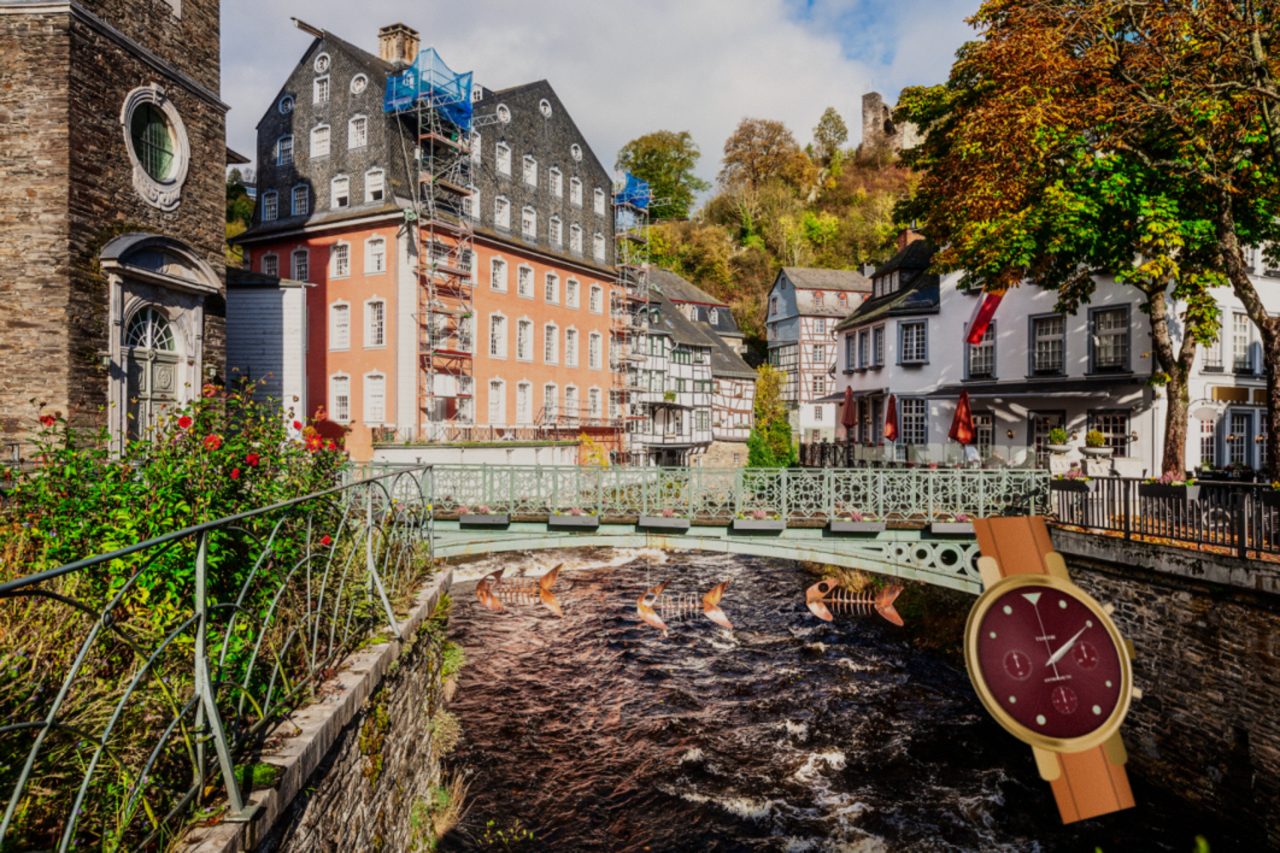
{"hour": 2, "minute": 10}
